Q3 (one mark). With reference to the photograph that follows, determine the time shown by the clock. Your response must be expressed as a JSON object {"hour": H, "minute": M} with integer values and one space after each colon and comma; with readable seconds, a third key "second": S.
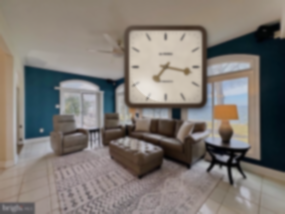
{"hour": 7, "minute": 17}
